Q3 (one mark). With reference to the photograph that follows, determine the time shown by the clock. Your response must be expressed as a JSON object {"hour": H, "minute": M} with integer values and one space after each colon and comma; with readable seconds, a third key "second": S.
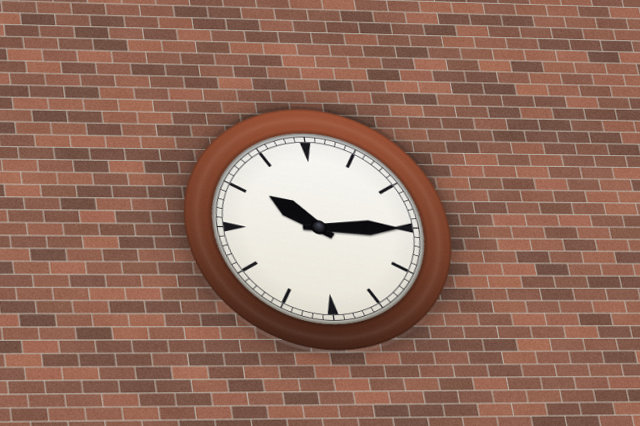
{"hour": 10, "minute": 15}
